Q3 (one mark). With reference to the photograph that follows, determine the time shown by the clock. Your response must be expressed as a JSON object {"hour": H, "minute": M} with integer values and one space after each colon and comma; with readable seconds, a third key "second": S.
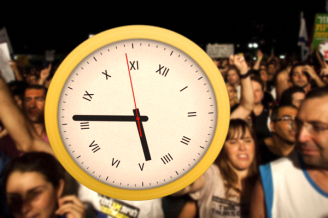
{"hour": 4, "minute": 40, "second": 54}
